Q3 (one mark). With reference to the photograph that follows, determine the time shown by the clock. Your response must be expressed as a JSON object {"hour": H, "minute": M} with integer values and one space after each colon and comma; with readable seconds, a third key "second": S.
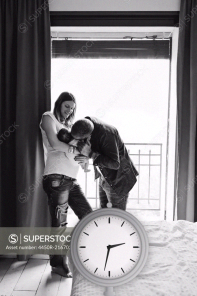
{"hour": 2, "minute": 32}
